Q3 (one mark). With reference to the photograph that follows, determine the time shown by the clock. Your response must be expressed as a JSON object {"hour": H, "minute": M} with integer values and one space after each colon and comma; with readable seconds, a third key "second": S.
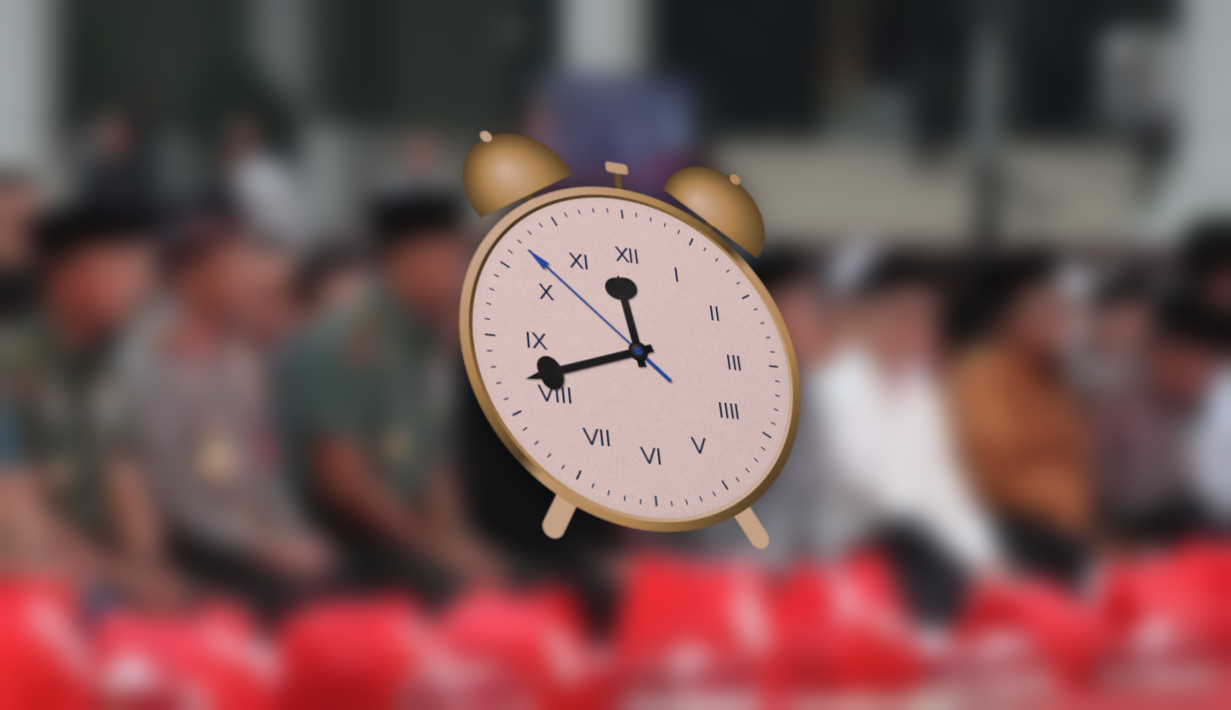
{"hour": 11, "minute": 41, "second": 52}
